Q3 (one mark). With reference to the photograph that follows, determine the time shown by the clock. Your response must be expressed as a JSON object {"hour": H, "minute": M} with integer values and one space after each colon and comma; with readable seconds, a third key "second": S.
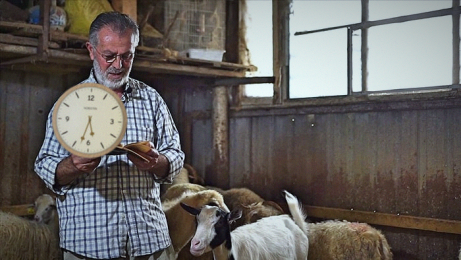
{"hour": 5, "minute": 33}
